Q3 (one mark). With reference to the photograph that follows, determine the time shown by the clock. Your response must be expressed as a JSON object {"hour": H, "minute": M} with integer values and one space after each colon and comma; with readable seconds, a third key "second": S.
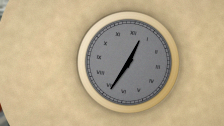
{"hour": 12, "minute": 34}
